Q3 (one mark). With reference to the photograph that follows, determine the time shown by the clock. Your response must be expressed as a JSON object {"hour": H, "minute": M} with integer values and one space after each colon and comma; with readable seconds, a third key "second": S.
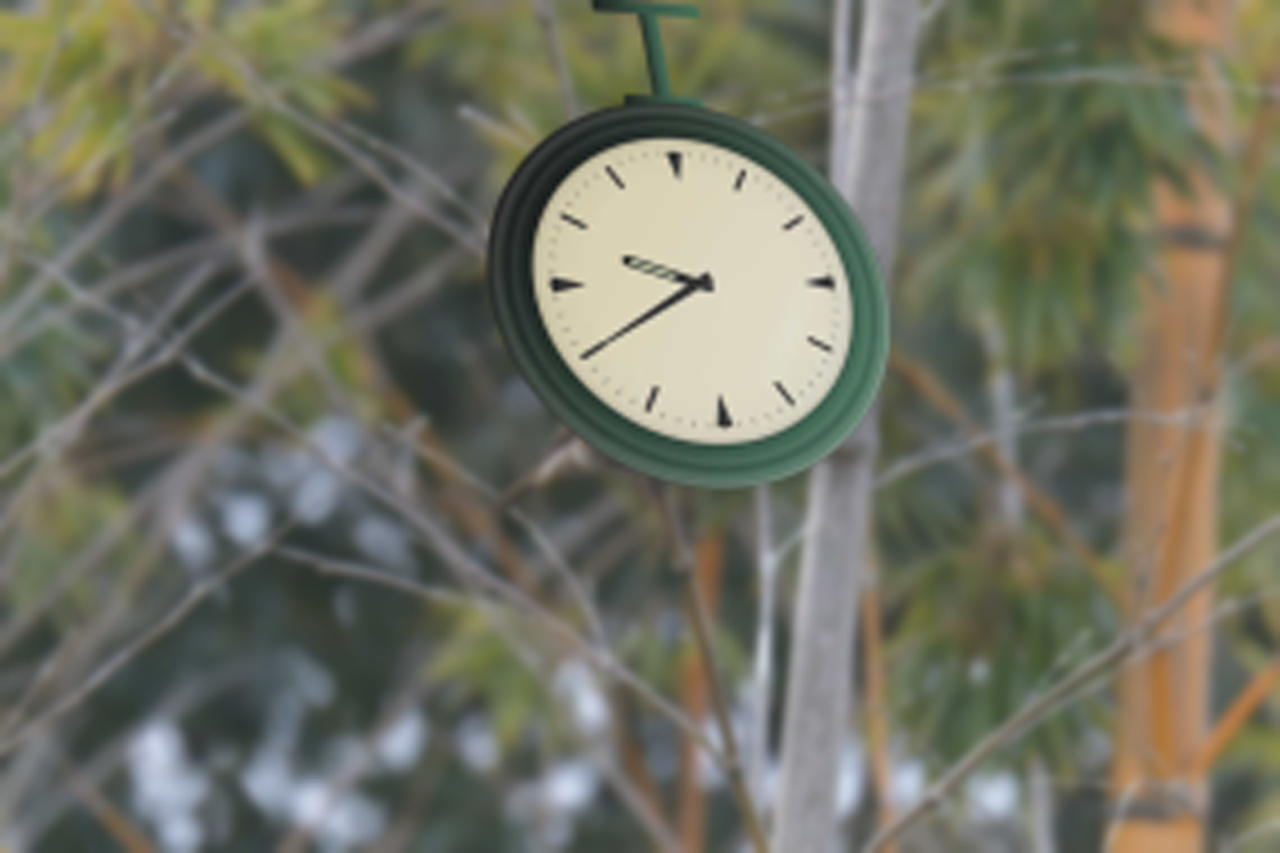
{"hour": 9, "minute": 40}
